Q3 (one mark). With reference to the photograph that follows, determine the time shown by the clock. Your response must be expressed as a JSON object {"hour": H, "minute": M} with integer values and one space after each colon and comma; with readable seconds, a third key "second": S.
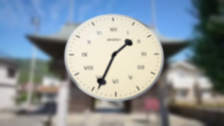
{"hour": 1, "minute": 34}
